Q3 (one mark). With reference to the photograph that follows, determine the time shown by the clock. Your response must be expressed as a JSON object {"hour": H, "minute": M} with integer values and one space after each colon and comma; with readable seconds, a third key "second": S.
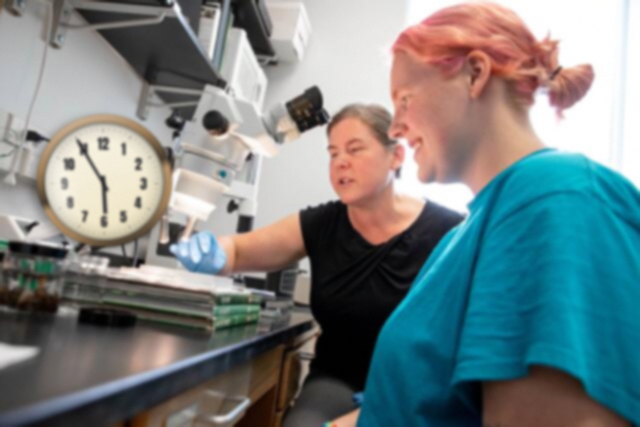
{"hour": 5, "minute": 55}
